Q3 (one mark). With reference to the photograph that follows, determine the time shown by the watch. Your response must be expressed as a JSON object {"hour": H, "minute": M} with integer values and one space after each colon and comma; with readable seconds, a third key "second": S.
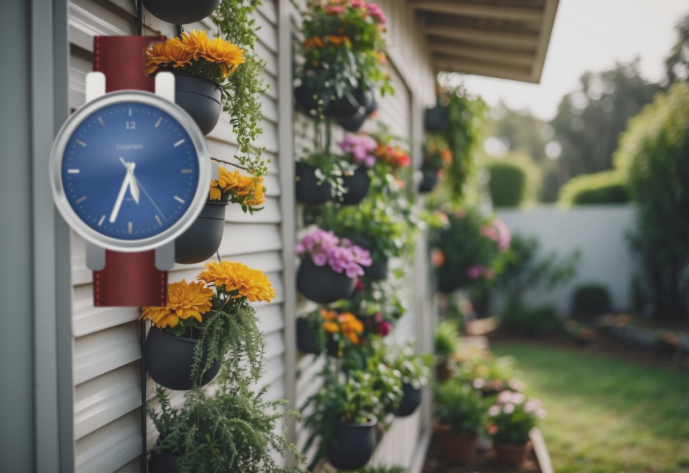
{"hour": 5, "minute": 33, "second": 24}
